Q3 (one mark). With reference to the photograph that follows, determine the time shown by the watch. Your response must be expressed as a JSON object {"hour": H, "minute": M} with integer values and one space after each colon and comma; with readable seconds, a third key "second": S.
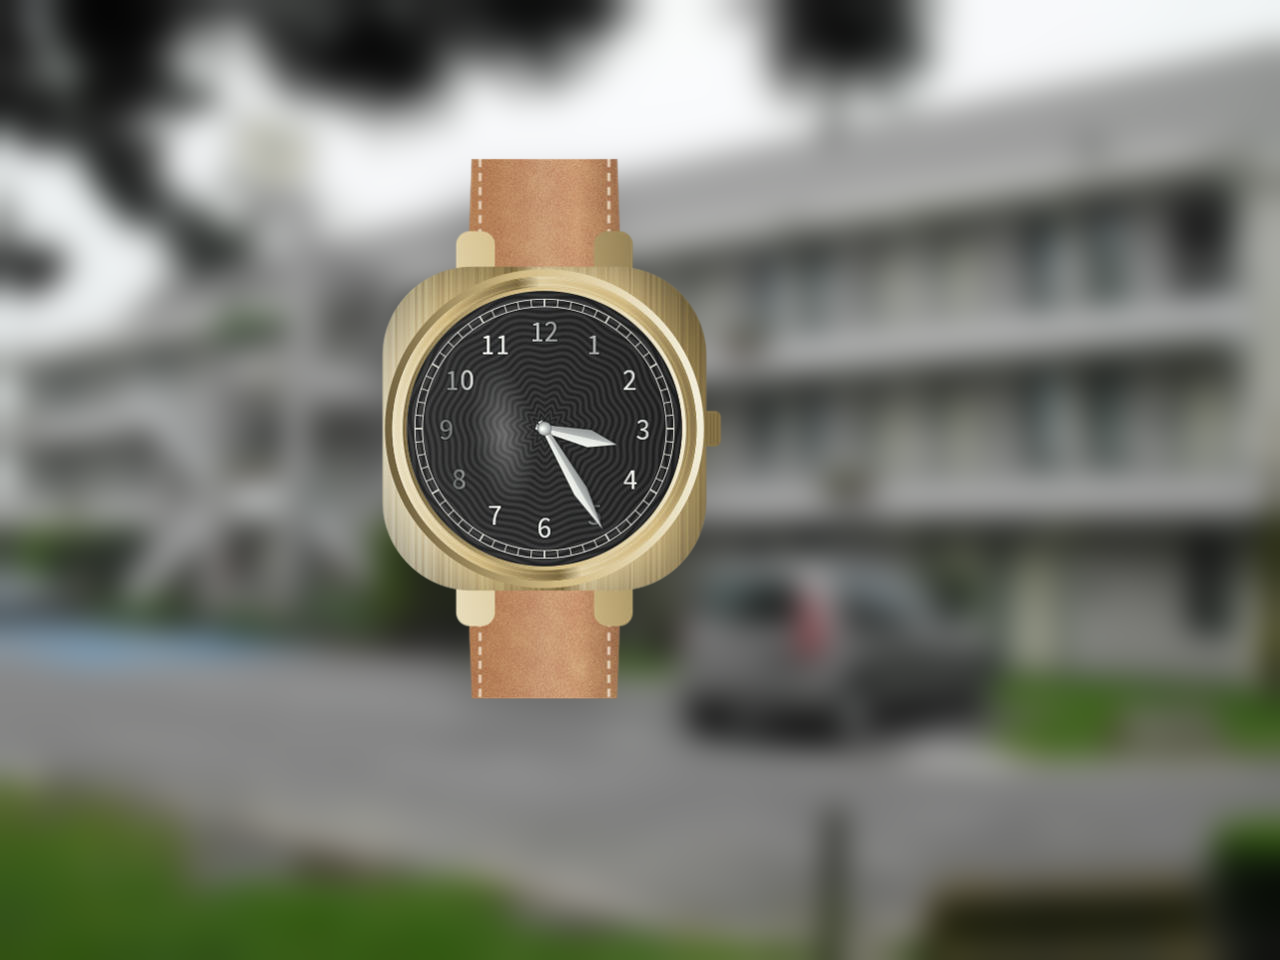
{"hour": 3, "minute": 25}
